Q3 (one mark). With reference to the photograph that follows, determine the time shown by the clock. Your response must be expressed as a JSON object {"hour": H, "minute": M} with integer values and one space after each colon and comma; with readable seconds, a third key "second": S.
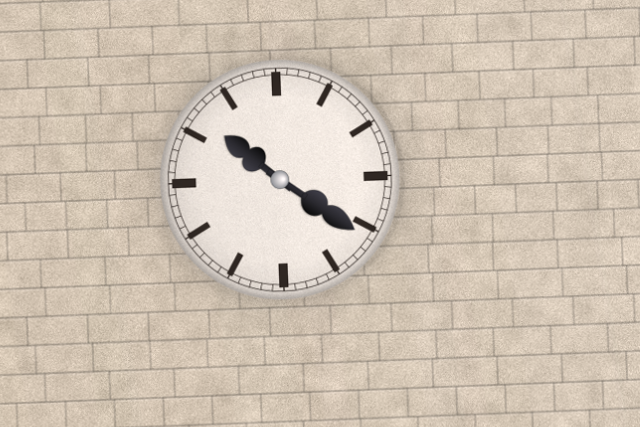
{"hour": 10, "minute": 21}
